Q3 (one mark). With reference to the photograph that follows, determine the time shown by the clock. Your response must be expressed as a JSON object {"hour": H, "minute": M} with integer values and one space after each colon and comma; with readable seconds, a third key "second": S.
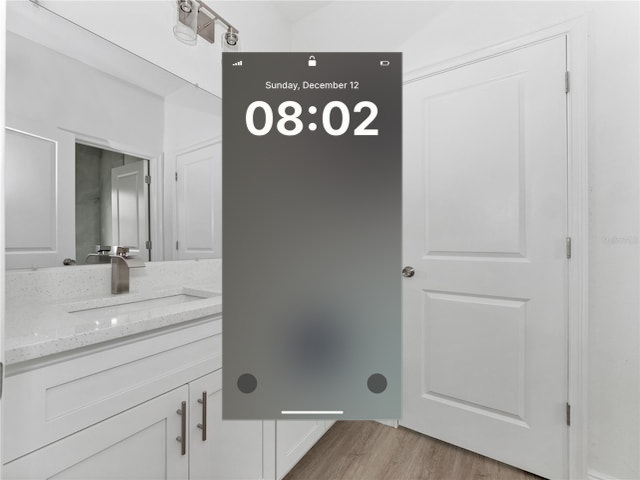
{"hour": 8, "minute": 2}
